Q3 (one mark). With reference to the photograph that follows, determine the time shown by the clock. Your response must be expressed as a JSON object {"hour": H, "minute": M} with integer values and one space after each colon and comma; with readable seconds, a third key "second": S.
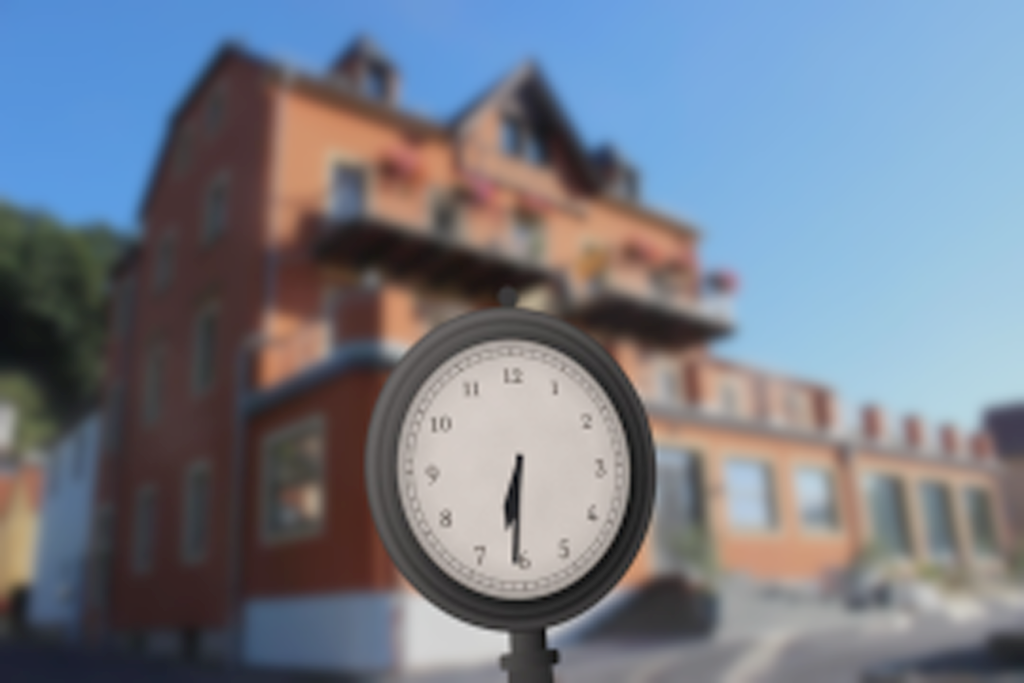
{"hour": 6, "minute": 31}
